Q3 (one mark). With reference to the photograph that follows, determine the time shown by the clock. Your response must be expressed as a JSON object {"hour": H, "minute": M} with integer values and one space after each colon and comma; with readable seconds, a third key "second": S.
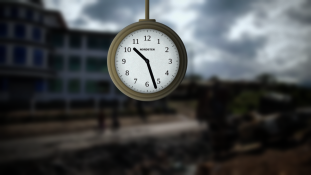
{"hour": 10, "minute": 27}
